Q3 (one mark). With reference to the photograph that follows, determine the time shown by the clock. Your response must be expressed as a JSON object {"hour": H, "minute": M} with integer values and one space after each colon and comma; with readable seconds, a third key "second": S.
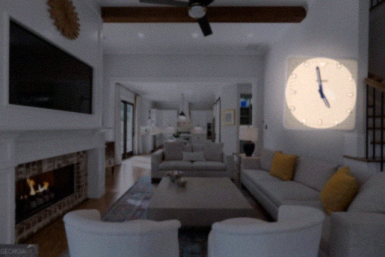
{"hour": 4, "minute": 58}
